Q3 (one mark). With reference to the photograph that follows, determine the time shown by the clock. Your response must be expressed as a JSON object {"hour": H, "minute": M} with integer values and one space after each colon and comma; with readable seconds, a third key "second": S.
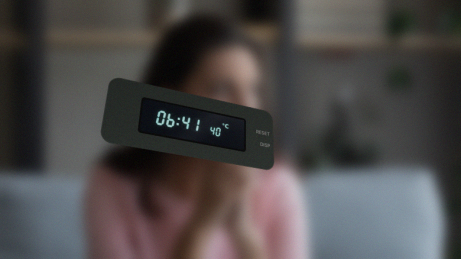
{"hour": 6, "minute": 41}
